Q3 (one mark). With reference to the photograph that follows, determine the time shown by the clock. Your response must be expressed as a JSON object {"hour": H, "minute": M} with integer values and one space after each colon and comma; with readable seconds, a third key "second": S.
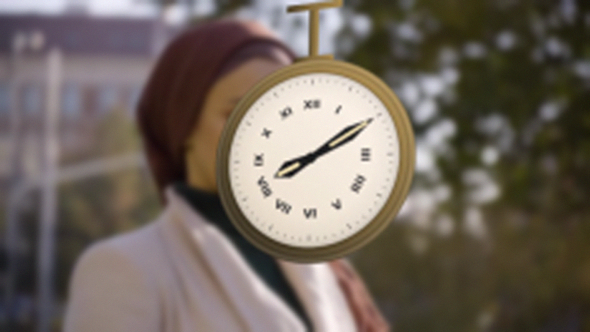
{"hour": 8, "minute": 10}
